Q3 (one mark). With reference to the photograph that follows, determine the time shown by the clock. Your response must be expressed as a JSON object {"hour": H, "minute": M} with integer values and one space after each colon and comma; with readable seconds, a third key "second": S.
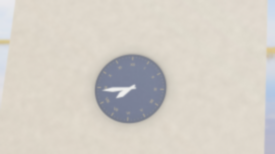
{"hour": 7, "minute": 44}
